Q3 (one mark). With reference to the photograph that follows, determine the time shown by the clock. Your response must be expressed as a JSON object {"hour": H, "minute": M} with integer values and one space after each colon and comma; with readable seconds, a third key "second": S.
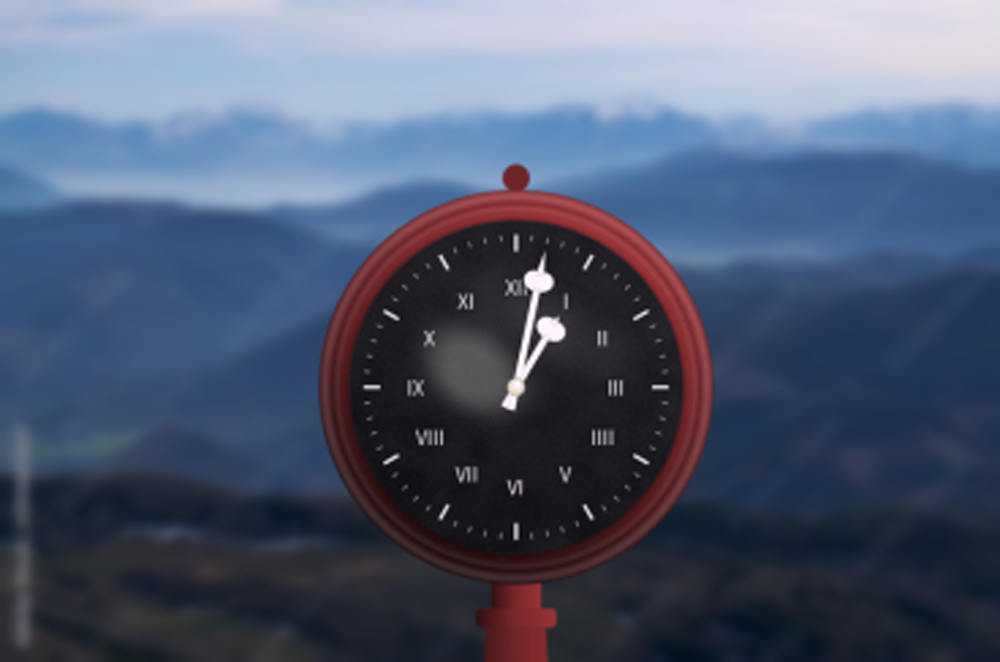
{"hour": 1, "minute": 2}
